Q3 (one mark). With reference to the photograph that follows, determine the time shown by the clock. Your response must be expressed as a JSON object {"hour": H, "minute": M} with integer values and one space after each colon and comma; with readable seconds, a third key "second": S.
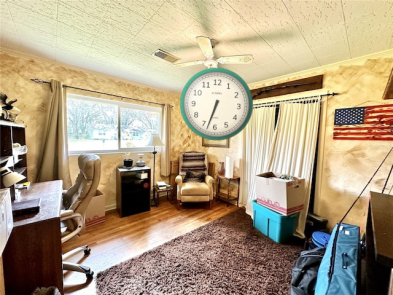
{"hour": 6, "minute": 33}
